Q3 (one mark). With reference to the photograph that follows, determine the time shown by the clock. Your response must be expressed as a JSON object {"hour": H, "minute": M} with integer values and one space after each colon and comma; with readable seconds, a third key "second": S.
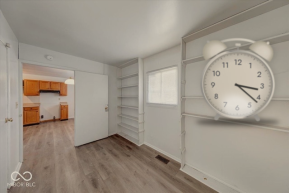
{"hour": 3, "minute": 22}
